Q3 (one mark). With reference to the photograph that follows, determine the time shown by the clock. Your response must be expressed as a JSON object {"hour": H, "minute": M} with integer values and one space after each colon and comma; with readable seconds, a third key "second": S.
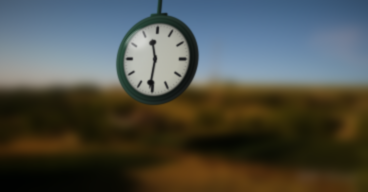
{"hour": 11, "minute": 31}
